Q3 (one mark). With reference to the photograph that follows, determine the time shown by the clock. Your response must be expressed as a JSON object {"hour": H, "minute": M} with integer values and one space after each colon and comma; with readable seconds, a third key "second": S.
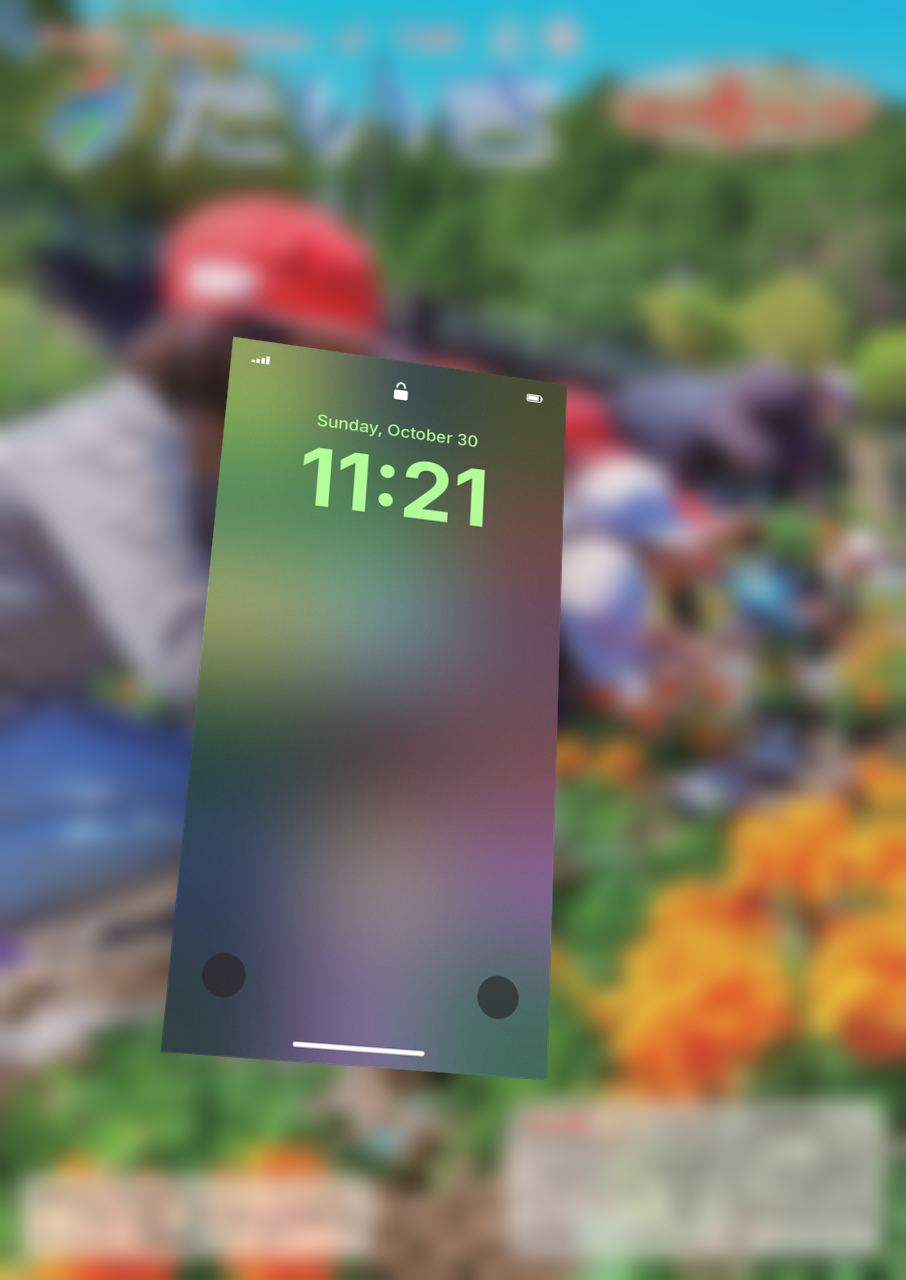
{"hour": 11, "minute": 21}
